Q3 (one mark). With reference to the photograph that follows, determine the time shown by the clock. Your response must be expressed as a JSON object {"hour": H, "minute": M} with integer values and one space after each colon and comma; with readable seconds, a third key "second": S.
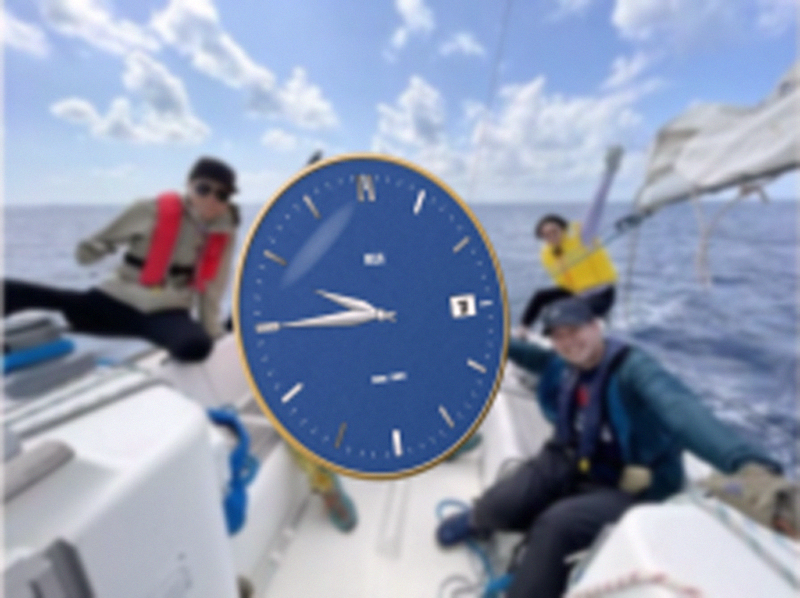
{"hour": 9, "minute": 45}
